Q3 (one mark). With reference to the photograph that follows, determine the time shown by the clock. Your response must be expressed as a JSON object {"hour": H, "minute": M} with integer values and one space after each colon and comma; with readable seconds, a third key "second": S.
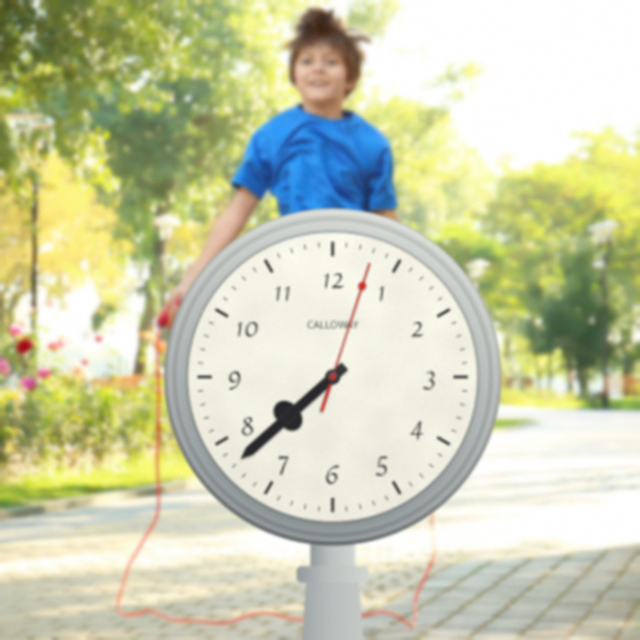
{"hour": 7, "minute": 38, "second": 3}
